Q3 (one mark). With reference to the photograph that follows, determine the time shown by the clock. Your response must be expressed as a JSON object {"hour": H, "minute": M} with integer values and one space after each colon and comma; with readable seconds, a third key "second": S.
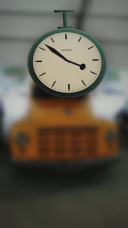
{"hour": 3, "minute": 52}
